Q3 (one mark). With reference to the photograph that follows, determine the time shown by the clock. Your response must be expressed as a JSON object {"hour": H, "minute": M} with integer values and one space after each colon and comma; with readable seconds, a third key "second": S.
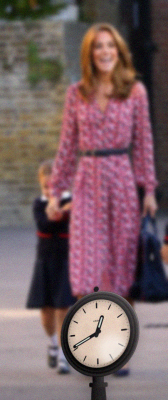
{"hour": 12, "minute": 41}
